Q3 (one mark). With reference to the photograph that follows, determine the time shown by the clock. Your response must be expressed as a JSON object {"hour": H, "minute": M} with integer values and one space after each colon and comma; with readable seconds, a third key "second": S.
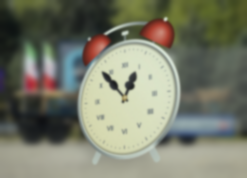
{"hour": 12, "minute": 53}
